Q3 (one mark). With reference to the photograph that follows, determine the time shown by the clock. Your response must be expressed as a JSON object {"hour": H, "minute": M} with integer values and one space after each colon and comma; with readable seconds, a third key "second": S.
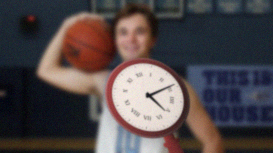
{"hour": 5, "minute": 14}
